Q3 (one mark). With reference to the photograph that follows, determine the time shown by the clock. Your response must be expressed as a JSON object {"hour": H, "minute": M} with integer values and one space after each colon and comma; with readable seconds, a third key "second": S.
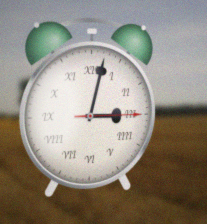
{"hour": 3, "minute": 2, "second": 15}
